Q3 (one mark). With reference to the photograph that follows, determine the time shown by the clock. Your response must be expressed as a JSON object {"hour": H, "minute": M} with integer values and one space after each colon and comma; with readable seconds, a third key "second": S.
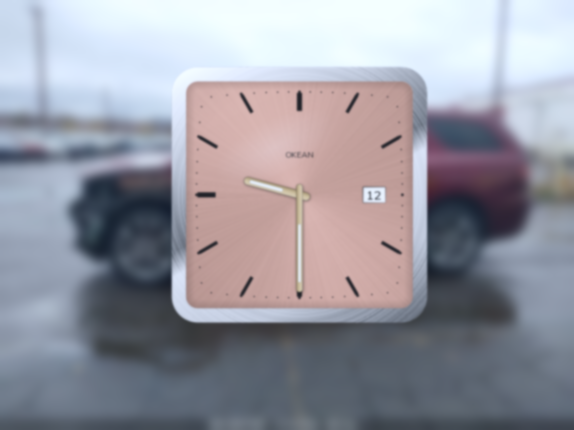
{"hour": 9, "minute": 30}
